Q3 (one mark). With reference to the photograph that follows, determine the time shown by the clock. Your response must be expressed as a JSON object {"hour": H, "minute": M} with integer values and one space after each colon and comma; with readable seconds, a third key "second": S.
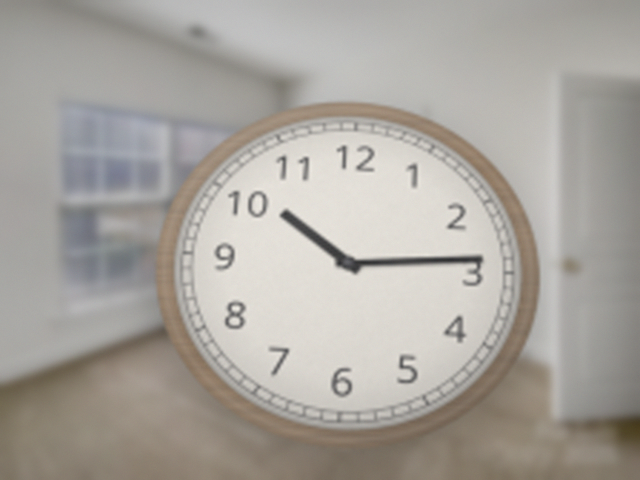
{"hour": 10, "minute": 14}
